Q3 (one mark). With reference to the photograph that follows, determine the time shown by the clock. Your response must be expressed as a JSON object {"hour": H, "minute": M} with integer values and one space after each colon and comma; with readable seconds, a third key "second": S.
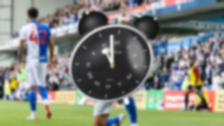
{"hour": 10, "minute": 58}
